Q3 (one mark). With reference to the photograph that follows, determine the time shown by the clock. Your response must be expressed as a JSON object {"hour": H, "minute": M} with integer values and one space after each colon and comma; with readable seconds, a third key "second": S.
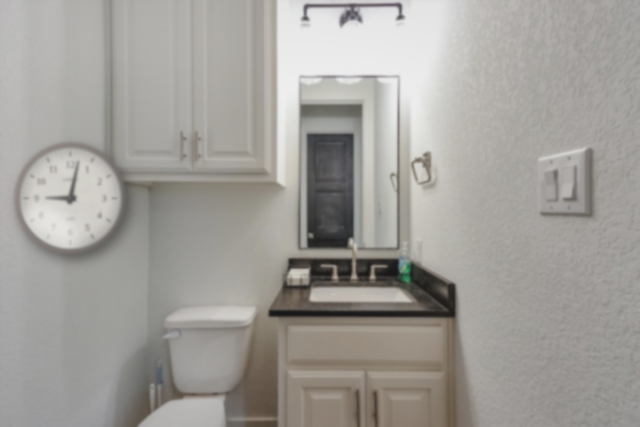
{"hour": 9, "minute": 2}
